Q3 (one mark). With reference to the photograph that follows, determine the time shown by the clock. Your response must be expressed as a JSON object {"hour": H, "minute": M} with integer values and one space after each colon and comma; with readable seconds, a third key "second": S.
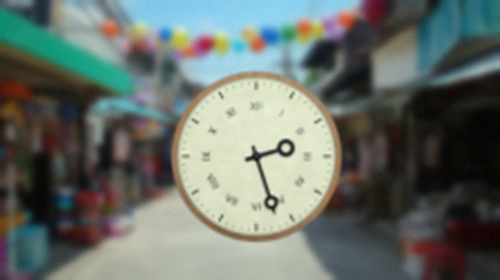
{"hour": 2, "minute": 27}
